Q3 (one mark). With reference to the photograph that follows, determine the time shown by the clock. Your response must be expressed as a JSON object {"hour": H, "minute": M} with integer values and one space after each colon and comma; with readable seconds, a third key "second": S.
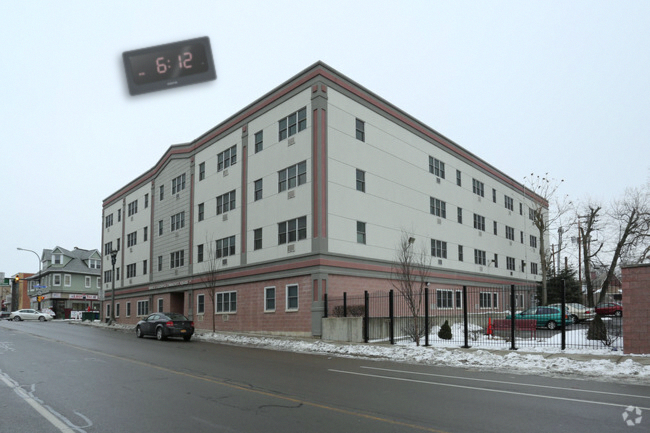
{"hour": 6, "minute": 12}
